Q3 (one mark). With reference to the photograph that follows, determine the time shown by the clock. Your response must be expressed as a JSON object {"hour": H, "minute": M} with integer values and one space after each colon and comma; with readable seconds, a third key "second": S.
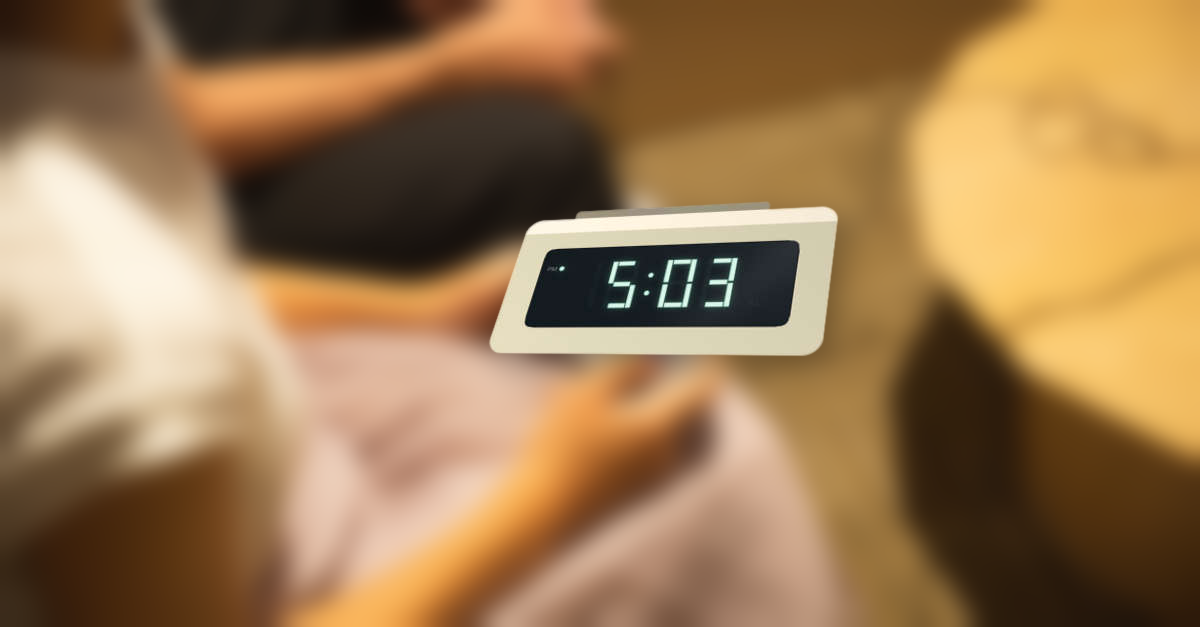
{"hour": 5, "minute": 3}
